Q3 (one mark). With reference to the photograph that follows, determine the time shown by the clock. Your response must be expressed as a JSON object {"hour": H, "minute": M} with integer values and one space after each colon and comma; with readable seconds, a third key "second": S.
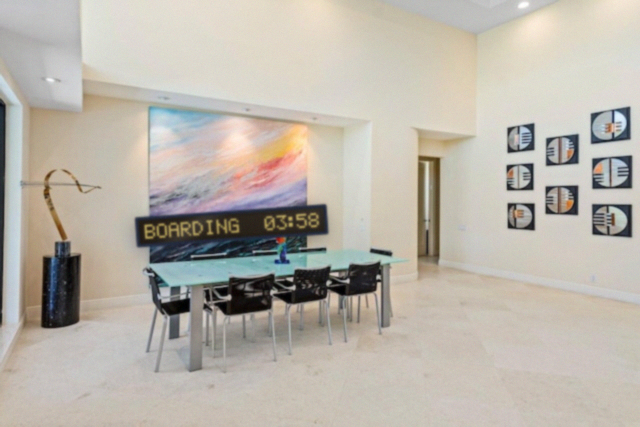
{"hour": 3, "minute": 58}
